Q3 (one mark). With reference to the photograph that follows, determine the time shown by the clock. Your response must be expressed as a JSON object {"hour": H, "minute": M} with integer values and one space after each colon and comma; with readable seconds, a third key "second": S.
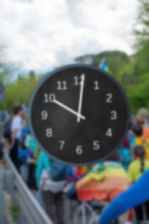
{"hour": 10, "minute": 1}
